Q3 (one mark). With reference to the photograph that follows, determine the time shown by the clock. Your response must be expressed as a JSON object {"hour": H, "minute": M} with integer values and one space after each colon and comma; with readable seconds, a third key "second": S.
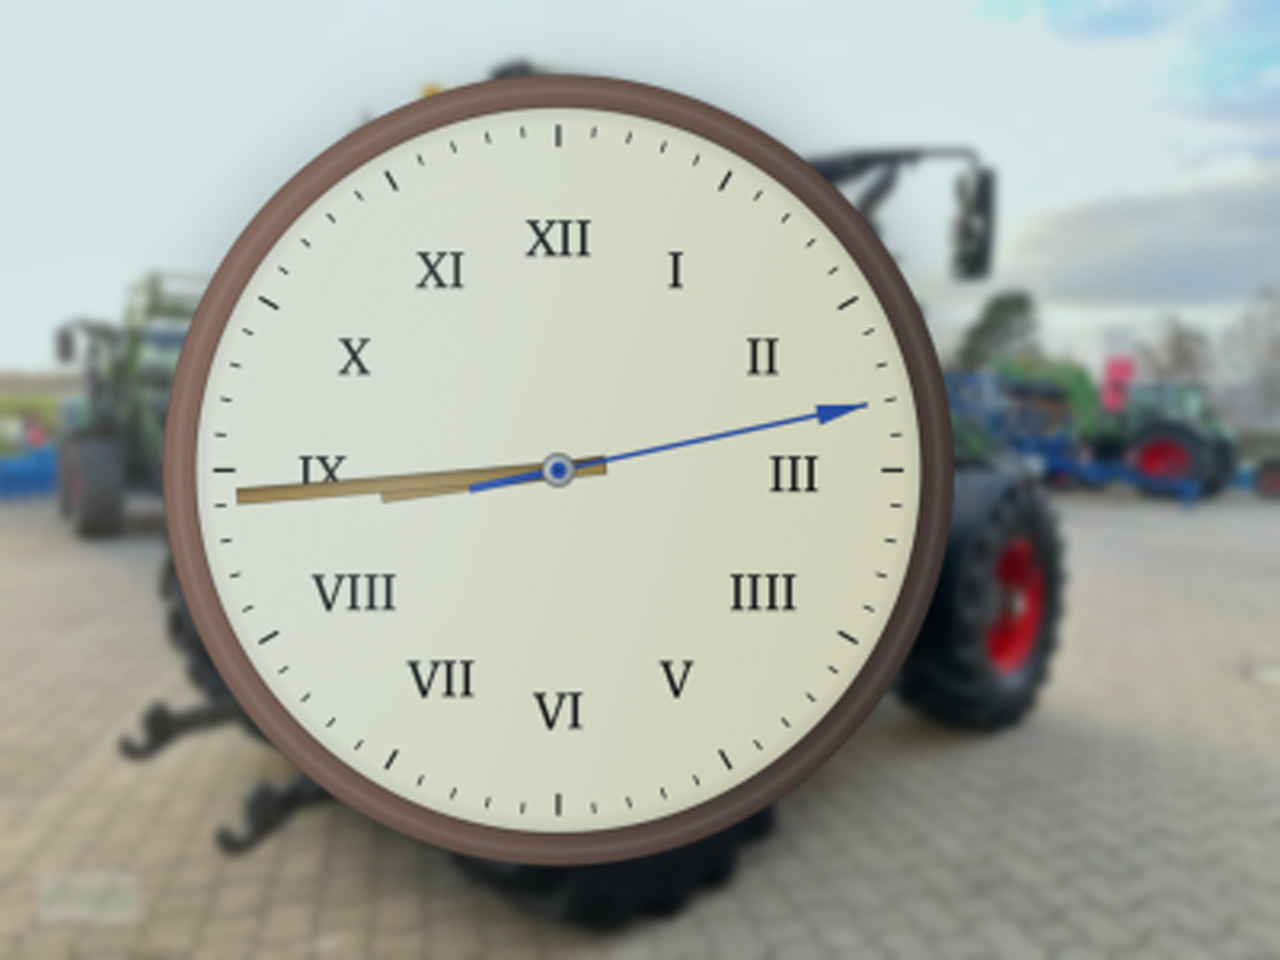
{"hour": 8, "minute": 44, "second": 13}
